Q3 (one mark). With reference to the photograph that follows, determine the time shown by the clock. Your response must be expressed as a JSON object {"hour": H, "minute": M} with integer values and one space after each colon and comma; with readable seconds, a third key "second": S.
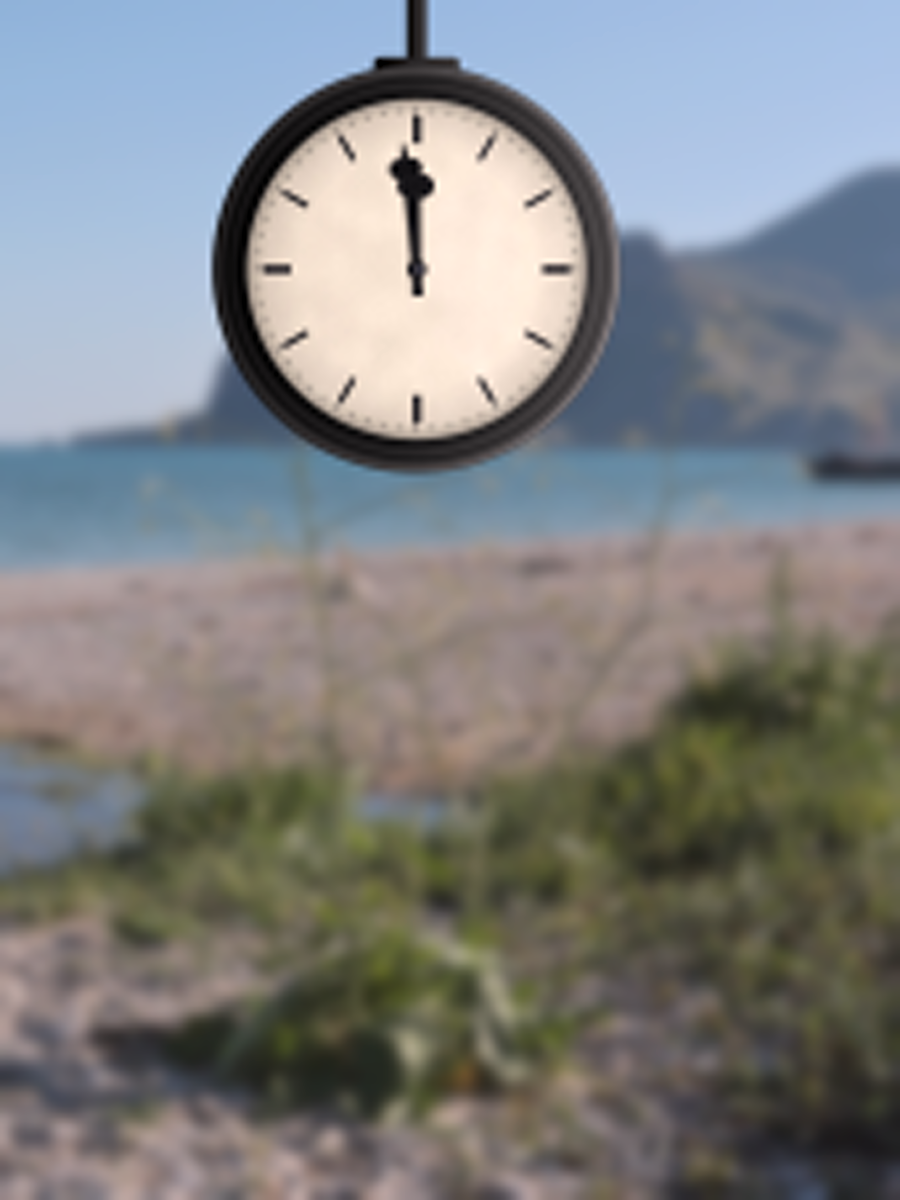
{"hour": 11, "minute": 59}
